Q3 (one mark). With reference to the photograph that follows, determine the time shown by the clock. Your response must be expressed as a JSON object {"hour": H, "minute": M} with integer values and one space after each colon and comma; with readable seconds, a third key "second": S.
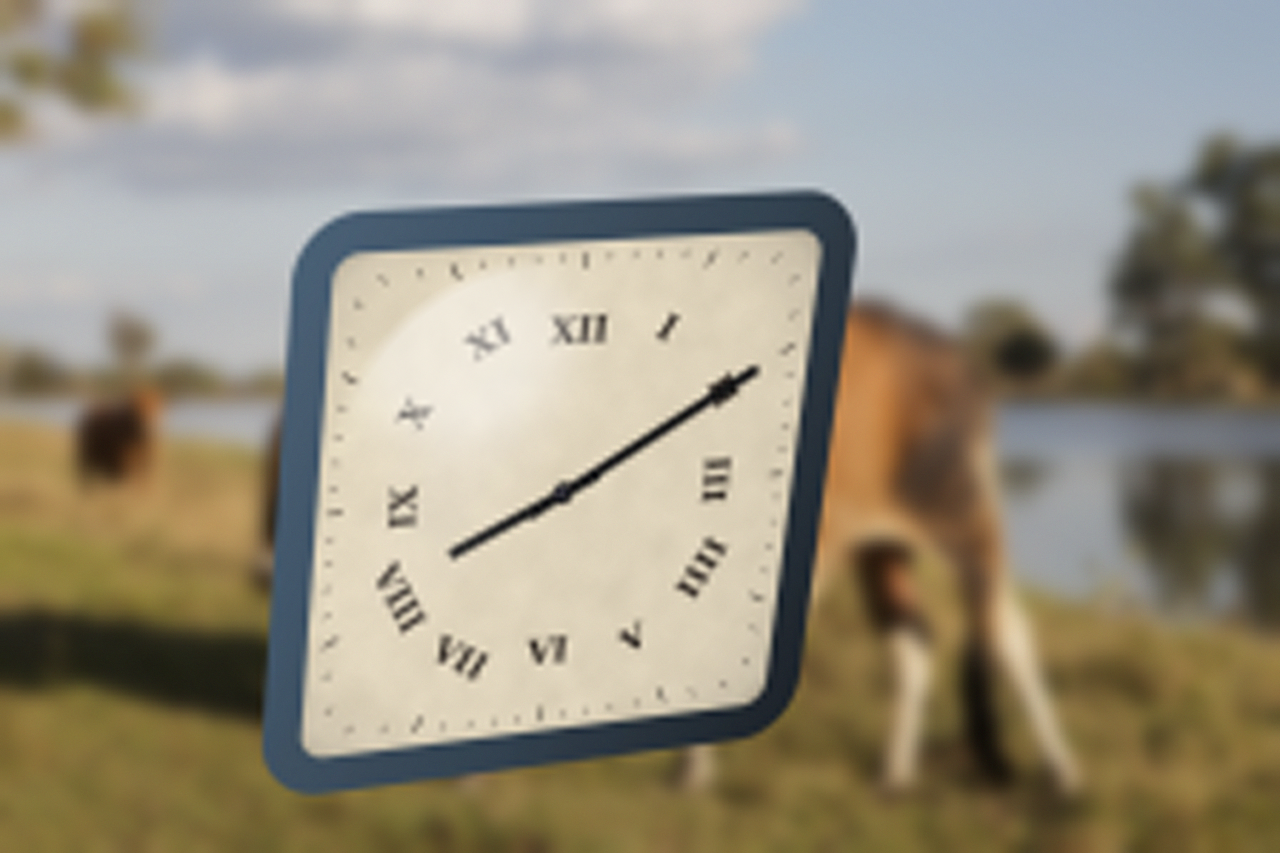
{"hour": 8, "minute": 10}
